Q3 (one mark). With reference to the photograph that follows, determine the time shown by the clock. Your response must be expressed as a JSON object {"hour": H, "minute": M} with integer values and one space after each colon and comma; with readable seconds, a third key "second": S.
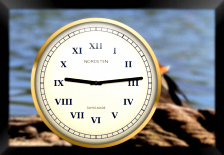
{"hour": 9, "minute": 14}
